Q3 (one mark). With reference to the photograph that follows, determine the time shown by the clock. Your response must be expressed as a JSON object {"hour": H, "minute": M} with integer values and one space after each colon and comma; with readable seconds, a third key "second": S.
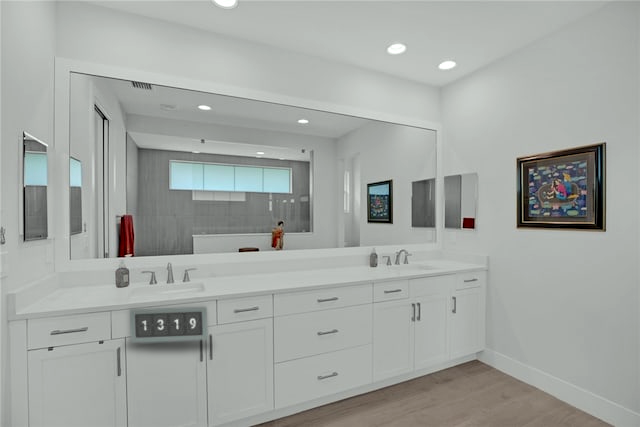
{"hour": 13, "minute": 19}
